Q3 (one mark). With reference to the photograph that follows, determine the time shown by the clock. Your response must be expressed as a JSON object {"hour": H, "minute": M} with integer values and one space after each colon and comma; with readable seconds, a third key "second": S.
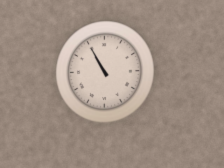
{"hour": 10, "minute": 55}
